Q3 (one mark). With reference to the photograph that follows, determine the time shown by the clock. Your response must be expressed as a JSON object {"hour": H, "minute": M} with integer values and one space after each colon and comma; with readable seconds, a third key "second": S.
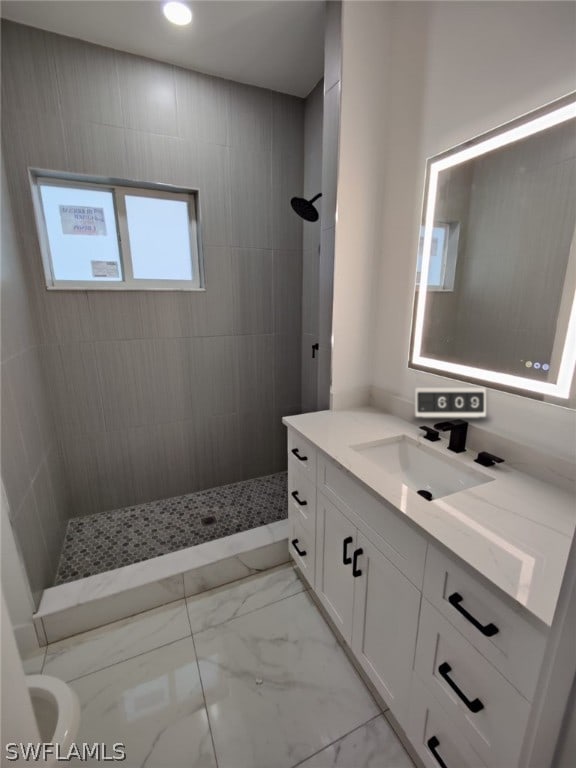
{"hour": 6, "minute": 9}
